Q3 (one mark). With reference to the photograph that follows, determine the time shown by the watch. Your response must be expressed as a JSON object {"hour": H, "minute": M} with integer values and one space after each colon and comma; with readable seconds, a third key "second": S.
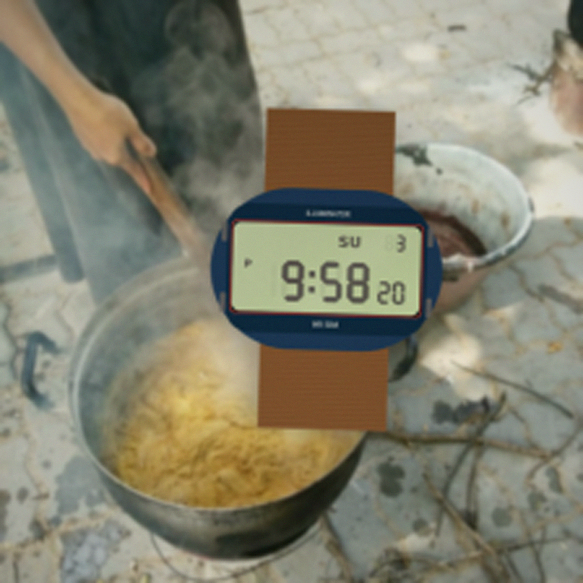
{"hour": 9, "minute": 58, "second": 20}
